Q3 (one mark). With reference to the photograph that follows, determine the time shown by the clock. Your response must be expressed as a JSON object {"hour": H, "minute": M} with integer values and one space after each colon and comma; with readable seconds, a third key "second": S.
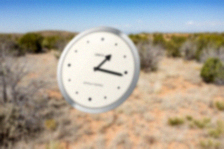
{"hour": 1, "minute": 16}
